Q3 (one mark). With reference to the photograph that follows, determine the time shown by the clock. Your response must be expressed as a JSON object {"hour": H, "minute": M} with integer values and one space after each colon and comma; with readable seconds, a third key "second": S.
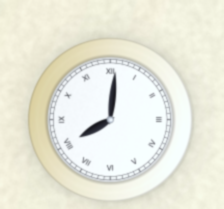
{"hour": 8, "minute": 1}
